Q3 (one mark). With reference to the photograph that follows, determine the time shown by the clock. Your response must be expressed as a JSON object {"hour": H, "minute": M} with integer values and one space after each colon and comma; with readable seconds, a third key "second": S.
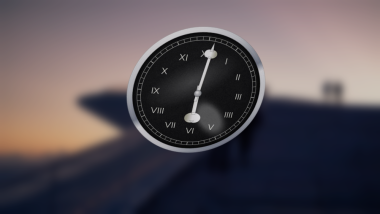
{"hour": 6, "minute": 1}
